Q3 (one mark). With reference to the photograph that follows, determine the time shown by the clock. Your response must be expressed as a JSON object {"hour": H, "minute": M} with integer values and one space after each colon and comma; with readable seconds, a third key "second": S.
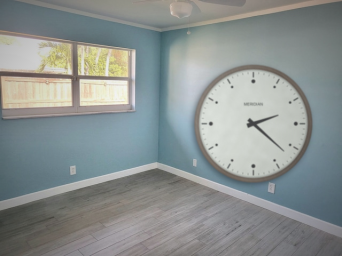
{"hour": 2, "minute": 22}
